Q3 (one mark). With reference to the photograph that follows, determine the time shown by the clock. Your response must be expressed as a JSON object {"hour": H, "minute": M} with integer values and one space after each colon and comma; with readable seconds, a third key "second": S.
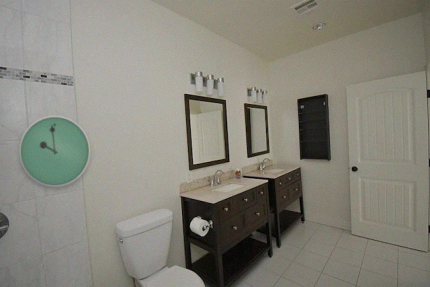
{"hour": 9, "minute": 59}
